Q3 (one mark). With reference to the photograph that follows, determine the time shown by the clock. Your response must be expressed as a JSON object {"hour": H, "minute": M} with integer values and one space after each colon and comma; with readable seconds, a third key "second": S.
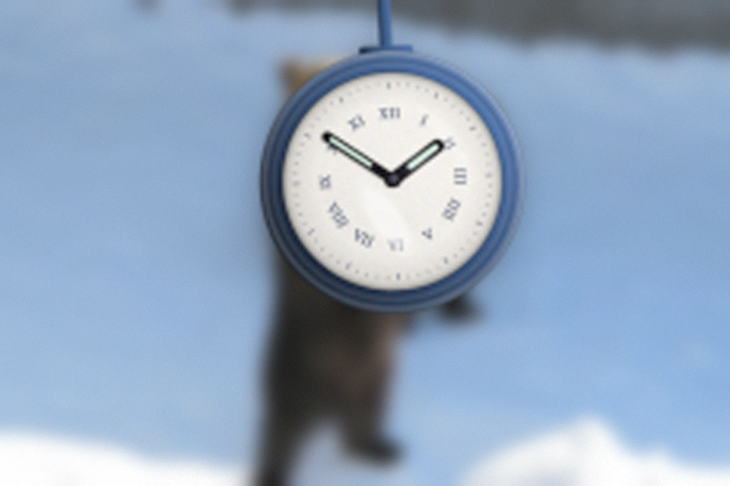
{"hour": 1, "minute": 51}
